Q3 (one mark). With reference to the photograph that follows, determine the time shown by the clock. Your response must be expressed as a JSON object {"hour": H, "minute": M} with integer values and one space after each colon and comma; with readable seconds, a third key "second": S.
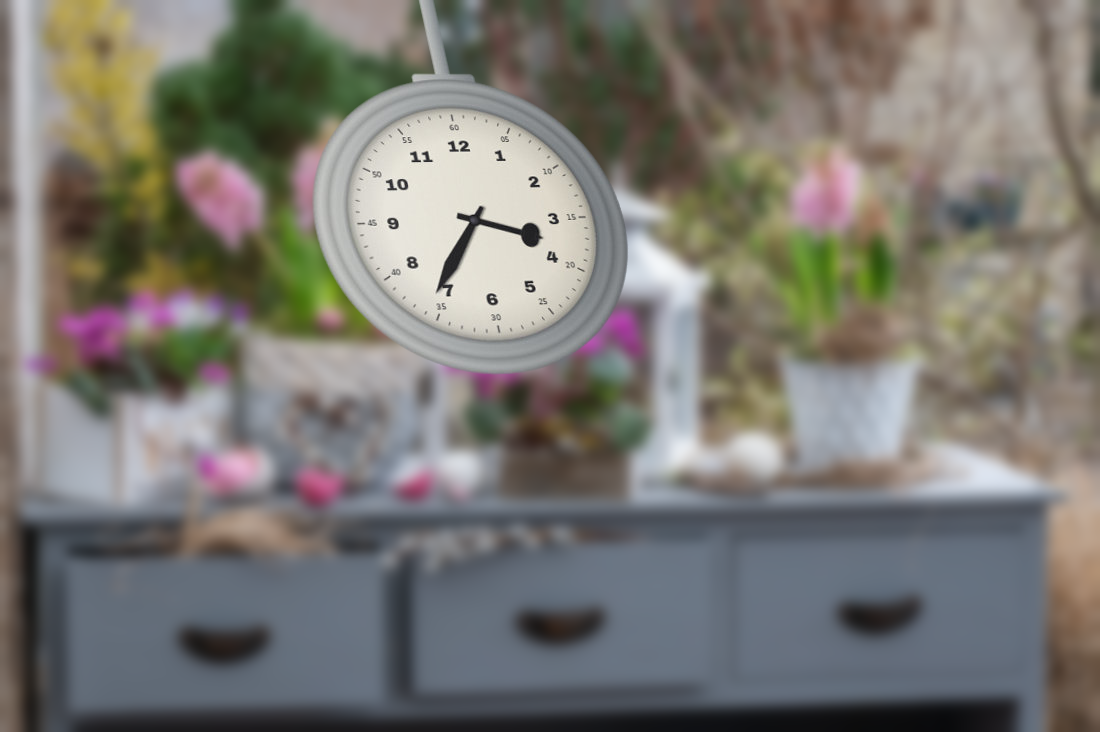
{"hour": 3, "minute": 36}
